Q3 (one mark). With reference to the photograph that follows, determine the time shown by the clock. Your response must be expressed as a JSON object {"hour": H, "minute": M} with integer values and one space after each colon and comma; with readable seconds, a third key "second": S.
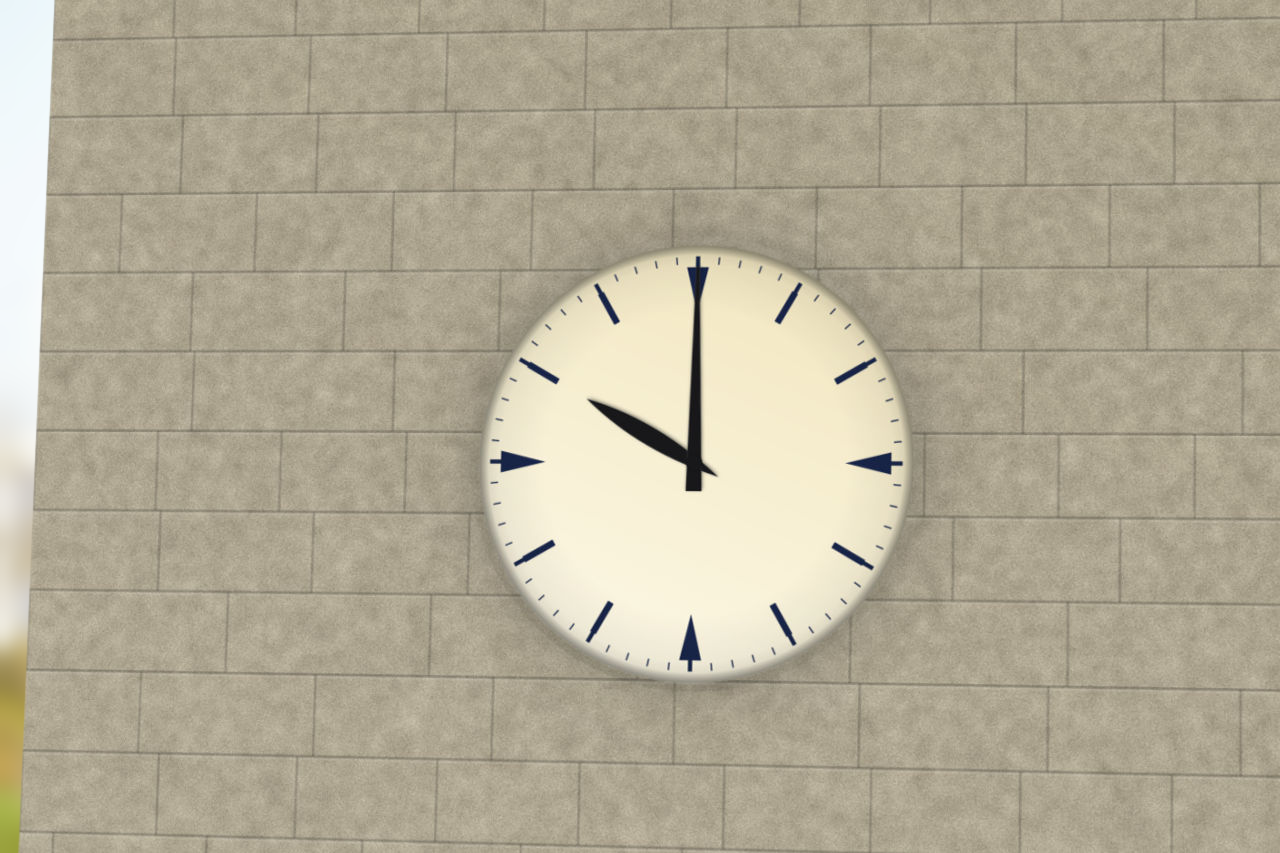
{"hour": 10, "minute": 0}
